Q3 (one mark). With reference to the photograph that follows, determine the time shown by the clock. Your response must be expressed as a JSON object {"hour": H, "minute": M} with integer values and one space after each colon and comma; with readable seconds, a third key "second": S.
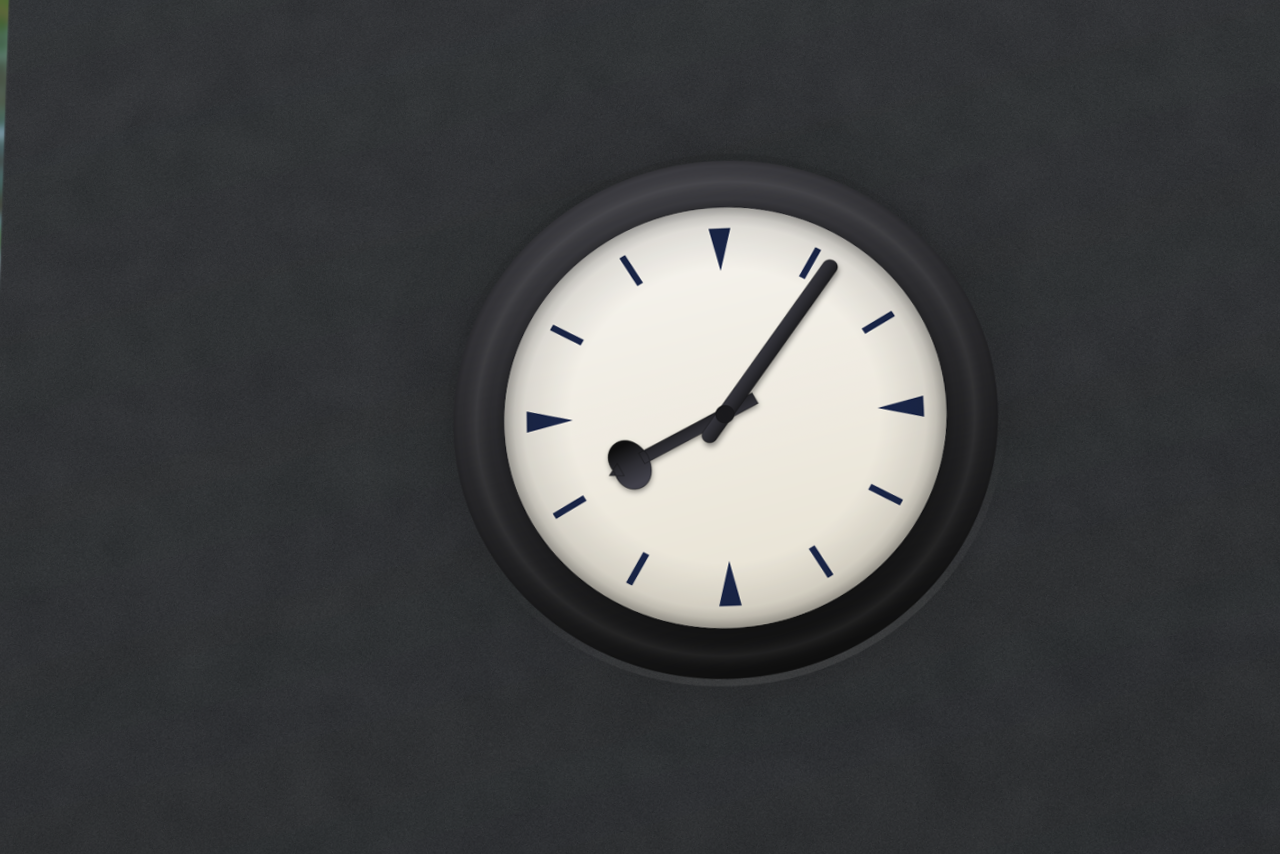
{"hour": 8, "minute": 6}
